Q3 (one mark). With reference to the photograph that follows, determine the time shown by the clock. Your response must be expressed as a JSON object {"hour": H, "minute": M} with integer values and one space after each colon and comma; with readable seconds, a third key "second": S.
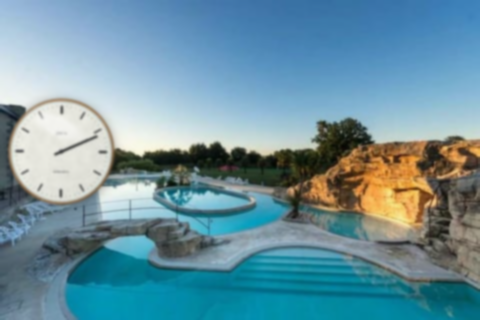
{"hour": 2, "minute": 11}
